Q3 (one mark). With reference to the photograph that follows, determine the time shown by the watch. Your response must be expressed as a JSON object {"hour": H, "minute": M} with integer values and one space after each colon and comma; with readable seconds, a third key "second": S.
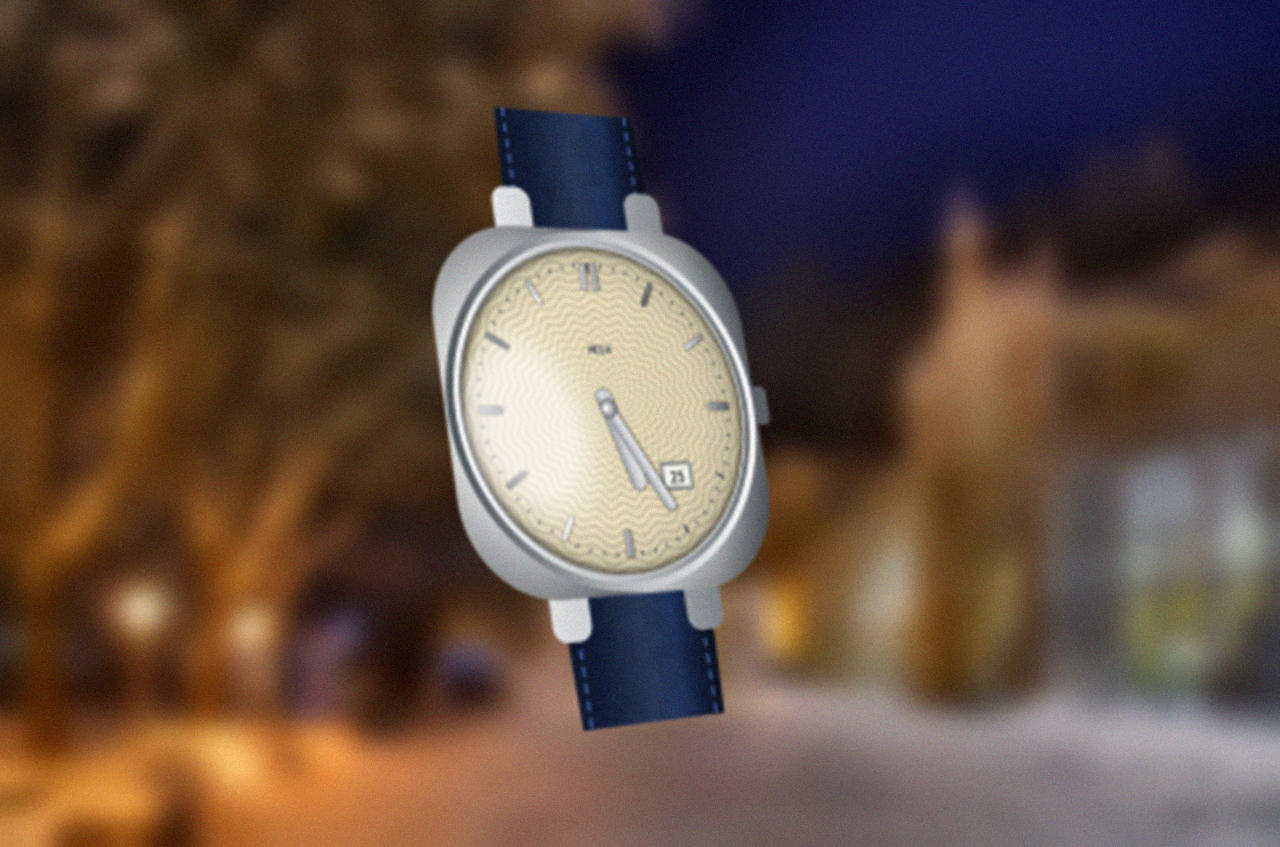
{"hour": 5, "minute": 25}
